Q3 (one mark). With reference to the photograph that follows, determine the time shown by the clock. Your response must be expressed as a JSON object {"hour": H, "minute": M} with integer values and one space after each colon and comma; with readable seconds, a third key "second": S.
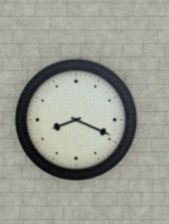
{"hour": 8, "minute": 19}
